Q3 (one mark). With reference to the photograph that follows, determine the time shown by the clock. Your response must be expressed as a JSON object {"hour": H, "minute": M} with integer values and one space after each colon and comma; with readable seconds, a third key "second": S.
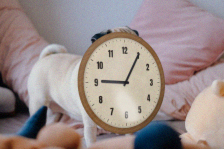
{"hour": 9, "minute": 5}
